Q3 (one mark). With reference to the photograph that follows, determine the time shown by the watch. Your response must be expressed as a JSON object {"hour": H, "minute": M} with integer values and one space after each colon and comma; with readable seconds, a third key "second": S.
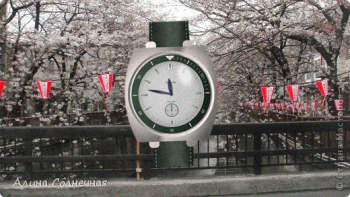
{"hour": 11, "minute": 47}
